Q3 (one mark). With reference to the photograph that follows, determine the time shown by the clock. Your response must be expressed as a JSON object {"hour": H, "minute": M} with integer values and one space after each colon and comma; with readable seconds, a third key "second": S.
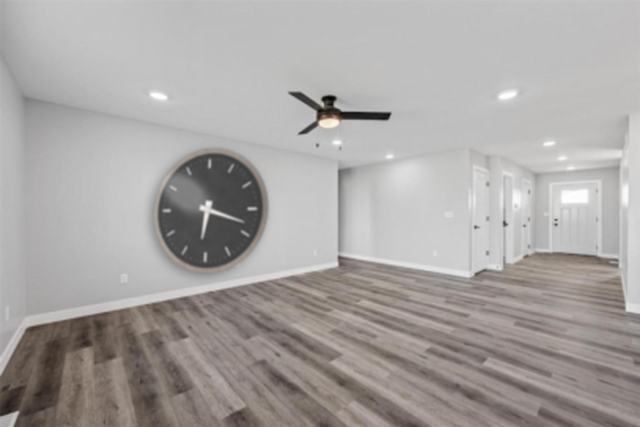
{"hour": 6, "minute": 18}
